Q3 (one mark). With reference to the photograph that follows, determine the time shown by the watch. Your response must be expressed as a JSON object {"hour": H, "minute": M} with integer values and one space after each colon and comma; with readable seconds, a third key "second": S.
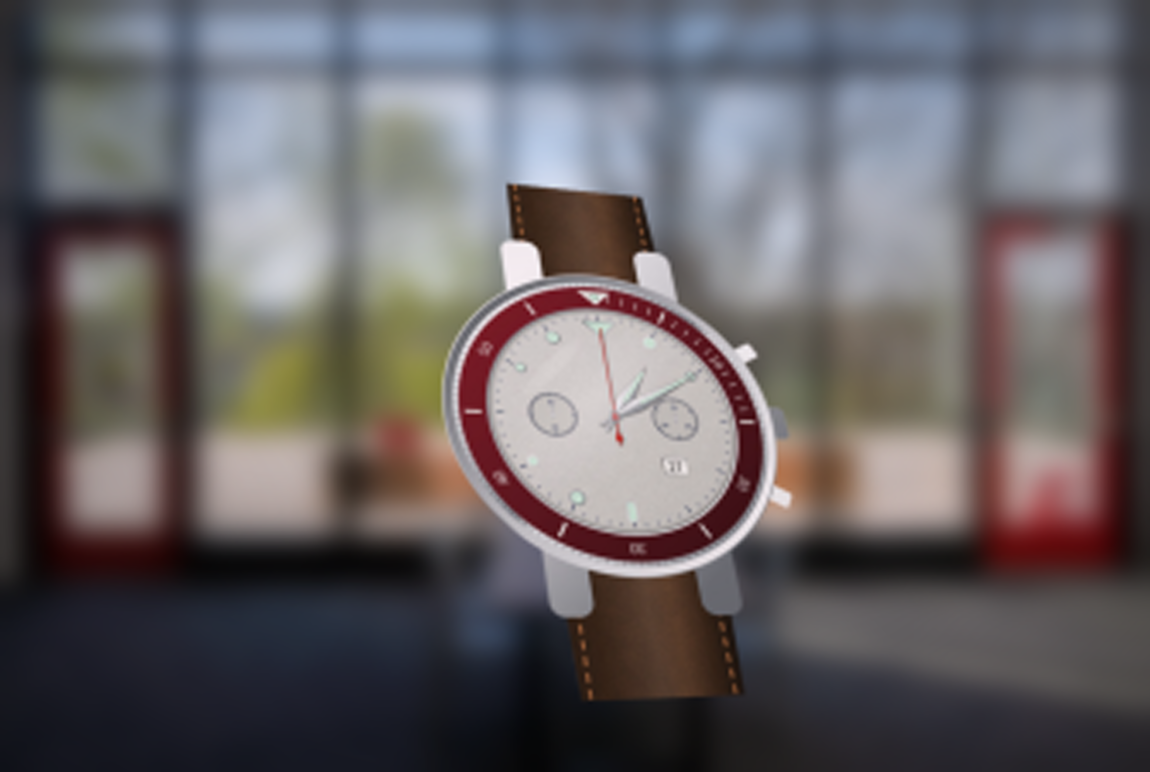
{"hour": 1, "minute": 10}
